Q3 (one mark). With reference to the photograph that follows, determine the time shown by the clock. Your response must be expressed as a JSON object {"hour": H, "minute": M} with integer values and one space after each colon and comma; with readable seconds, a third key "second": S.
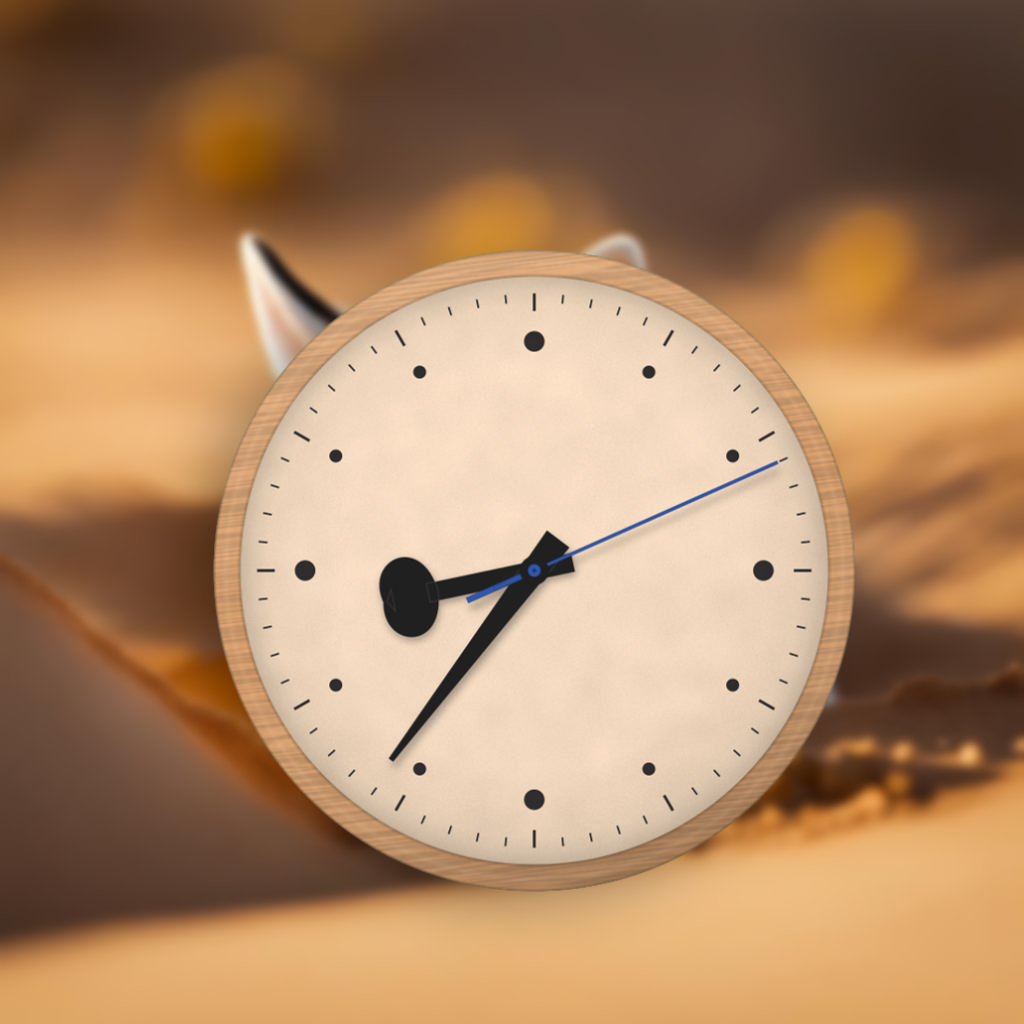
{"hour": 8, "minute": 36, "second": 11}
